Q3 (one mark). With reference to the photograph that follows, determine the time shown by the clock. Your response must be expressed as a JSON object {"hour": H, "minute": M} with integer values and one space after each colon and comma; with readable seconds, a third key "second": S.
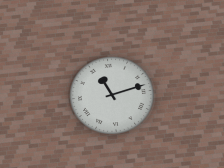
{"hour": 11, "minute": 13}
